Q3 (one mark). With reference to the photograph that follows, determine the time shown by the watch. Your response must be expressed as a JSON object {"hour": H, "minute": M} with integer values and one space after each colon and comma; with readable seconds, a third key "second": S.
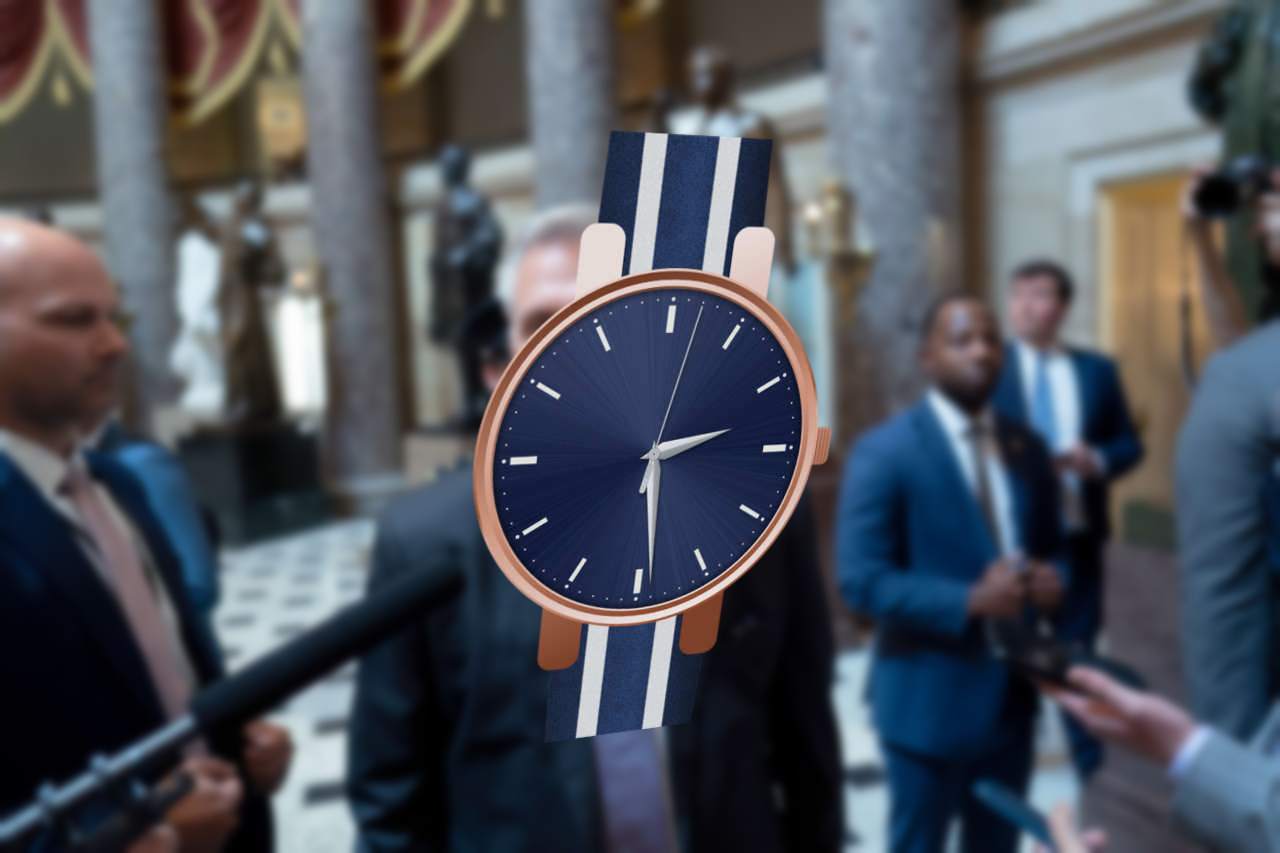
{"hour": 2, "minute": 29, "second": 2}
